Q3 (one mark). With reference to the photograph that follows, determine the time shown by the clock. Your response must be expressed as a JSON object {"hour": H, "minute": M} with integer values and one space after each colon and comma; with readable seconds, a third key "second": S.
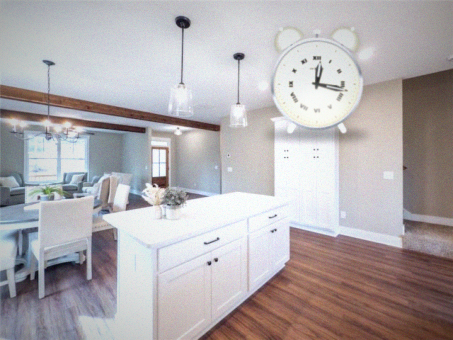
{"hour": 12, "minute": 17}
